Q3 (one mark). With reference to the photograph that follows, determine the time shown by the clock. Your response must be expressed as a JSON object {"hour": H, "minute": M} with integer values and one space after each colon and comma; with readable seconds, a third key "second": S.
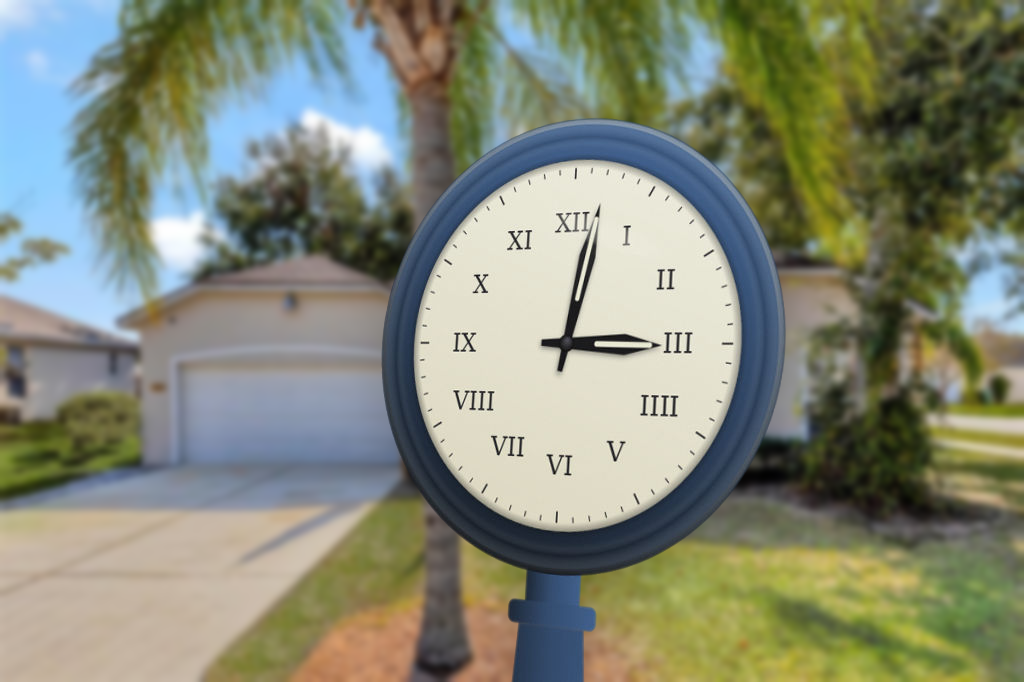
{"hour": 3, "minute": 2}
